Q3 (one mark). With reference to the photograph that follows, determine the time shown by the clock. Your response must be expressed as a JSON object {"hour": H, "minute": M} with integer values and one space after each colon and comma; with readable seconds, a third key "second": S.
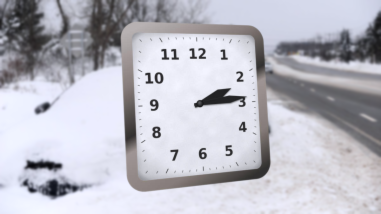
{"hour": 2, "minute": 14}
